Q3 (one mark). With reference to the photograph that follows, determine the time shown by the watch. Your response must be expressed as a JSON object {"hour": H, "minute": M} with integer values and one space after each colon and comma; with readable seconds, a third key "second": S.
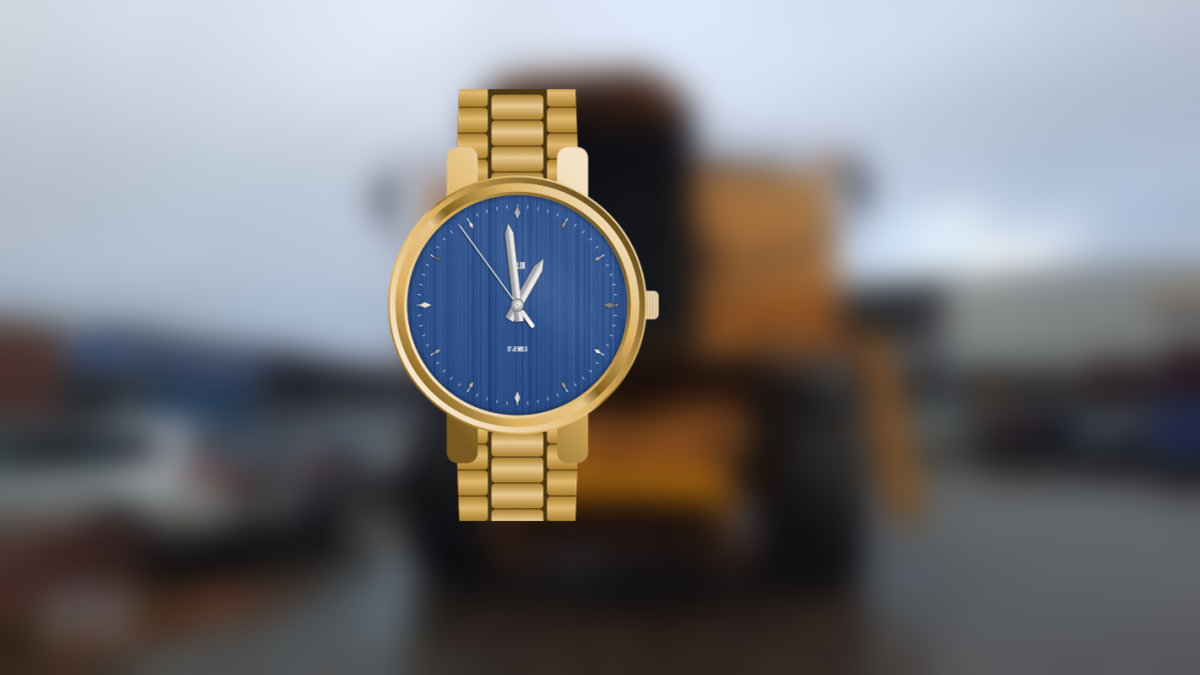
{"hour": 12, "minute": 58, "second": 54}
